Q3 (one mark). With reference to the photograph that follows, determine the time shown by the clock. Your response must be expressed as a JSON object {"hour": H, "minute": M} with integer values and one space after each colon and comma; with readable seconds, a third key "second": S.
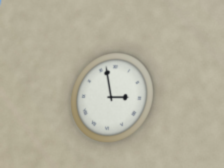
{"hour": 2, "minute": 57}
